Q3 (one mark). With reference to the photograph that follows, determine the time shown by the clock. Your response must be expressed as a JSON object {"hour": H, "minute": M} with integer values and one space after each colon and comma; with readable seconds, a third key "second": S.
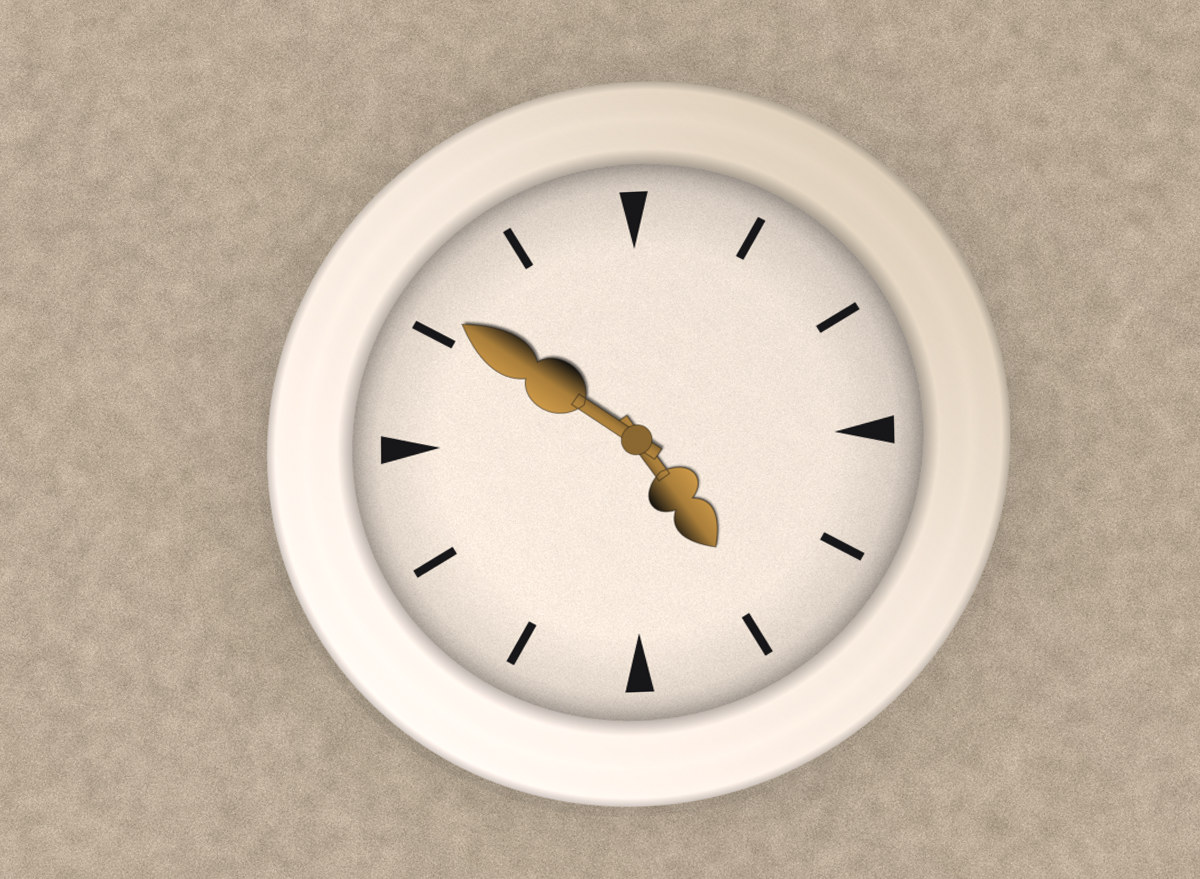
{"hour": 4, "minute": 51}
